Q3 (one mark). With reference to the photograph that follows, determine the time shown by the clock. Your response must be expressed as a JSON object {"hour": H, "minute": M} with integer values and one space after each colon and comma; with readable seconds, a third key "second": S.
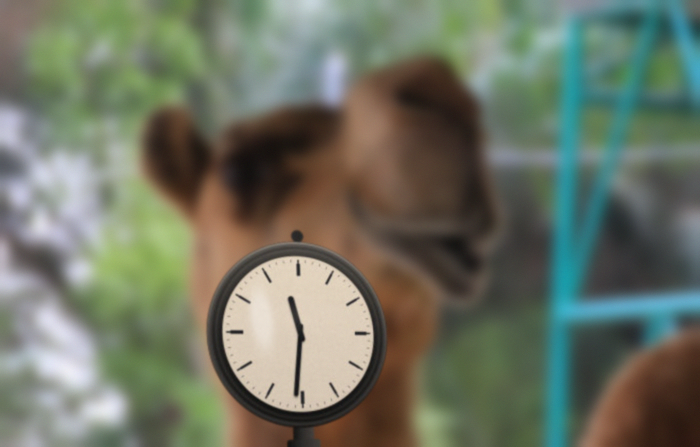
{"hour": 11, "minute": 31}
